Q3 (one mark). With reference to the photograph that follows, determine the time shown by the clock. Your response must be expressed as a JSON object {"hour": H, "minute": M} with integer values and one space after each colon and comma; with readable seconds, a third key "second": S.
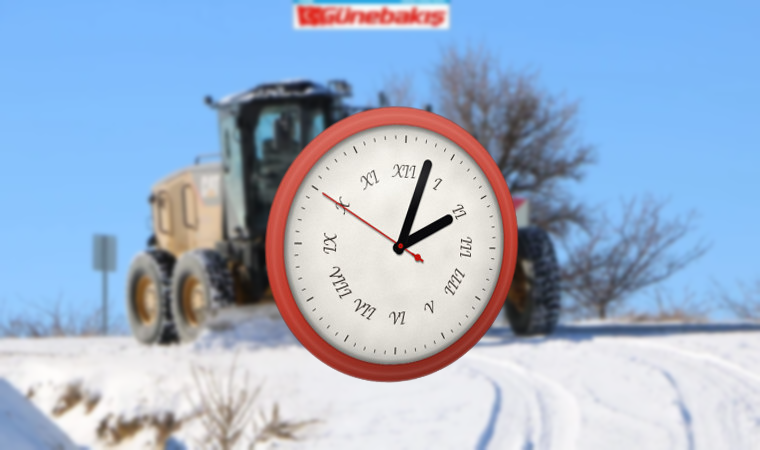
{"hour": 2, "minute": 2, "second": 50}
